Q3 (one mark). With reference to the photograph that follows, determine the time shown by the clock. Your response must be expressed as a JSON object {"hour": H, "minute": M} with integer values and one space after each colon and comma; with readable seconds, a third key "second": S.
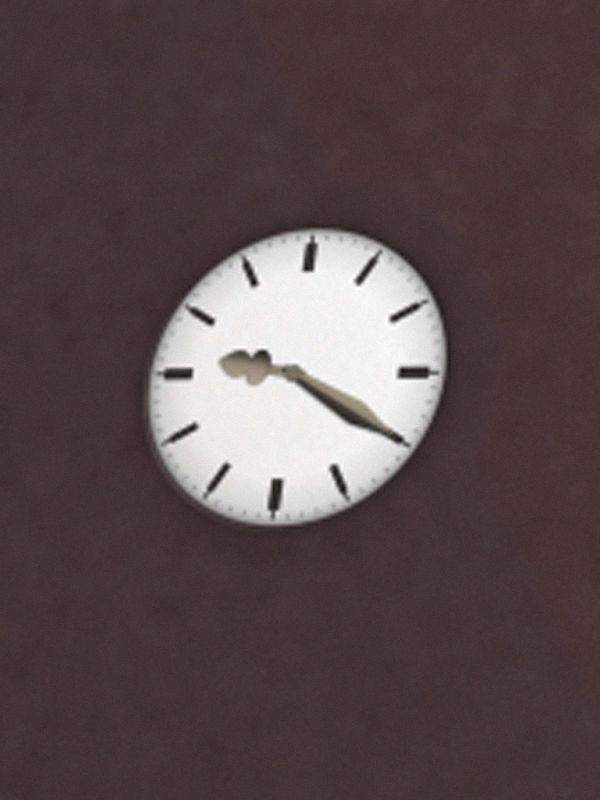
{"hour": 9, "minute": 20}
